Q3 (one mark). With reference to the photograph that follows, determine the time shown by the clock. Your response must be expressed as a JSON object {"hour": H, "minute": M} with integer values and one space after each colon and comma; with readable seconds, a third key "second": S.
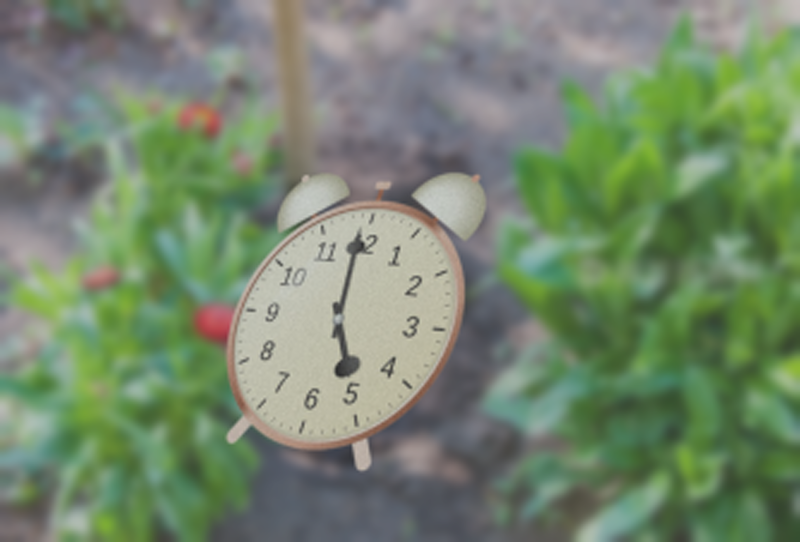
{"hour": 4, "minute": 59}
